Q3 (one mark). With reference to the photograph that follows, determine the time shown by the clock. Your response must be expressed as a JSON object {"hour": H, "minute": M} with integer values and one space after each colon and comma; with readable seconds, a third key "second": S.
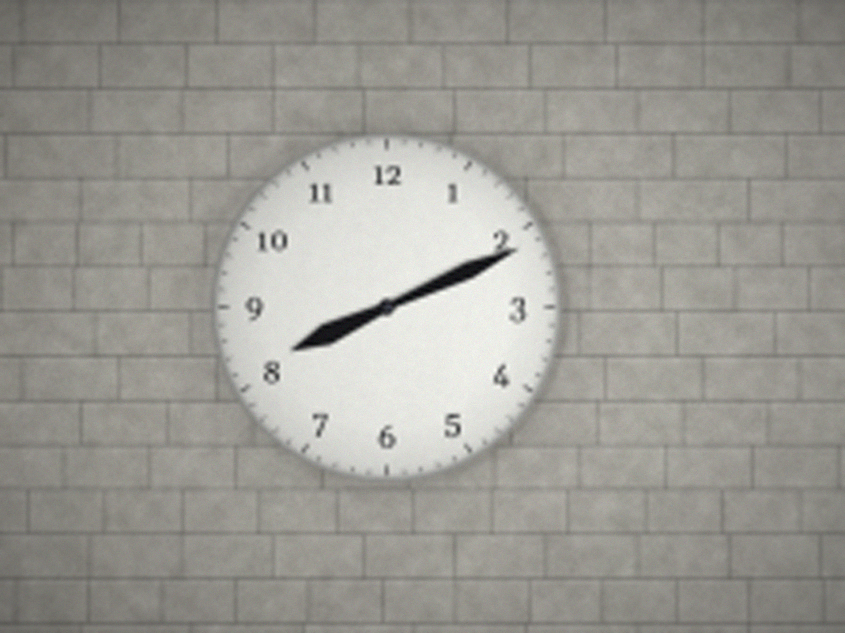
{"hour": 8, "minute": 11}
